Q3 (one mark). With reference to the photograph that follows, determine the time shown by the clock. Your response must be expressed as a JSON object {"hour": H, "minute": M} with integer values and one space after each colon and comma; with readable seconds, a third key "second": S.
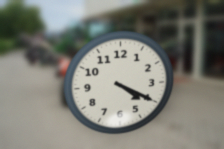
{"hour": 4, "minute": 20}
